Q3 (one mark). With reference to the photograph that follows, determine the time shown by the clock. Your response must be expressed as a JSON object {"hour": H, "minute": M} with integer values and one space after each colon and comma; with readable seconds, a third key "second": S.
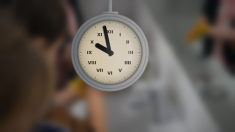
{"hour": 9, "minute": 58}
